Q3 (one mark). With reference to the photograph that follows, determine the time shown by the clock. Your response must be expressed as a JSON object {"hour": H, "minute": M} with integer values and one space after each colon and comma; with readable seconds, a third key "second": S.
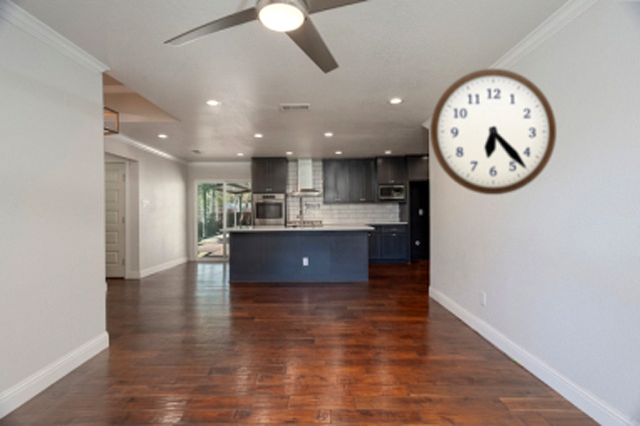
{"hour": 6, "minute": 23}
